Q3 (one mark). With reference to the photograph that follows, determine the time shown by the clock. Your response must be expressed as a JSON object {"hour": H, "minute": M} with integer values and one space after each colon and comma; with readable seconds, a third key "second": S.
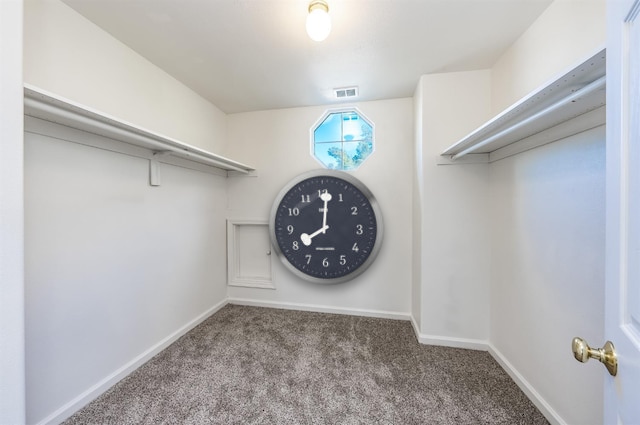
{"hour": 8, "minute": 1}
